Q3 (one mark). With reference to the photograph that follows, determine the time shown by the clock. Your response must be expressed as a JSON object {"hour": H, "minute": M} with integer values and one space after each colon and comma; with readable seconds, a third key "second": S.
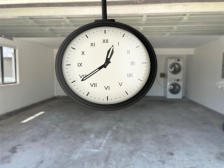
{"hour": 12, "minute": 39}
